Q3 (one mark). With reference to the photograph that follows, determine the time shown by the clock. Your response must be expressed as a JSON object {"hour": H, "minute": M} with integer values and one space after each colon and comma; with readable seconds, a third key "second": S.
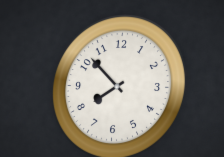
{"hour": 7, "minute": 52}
